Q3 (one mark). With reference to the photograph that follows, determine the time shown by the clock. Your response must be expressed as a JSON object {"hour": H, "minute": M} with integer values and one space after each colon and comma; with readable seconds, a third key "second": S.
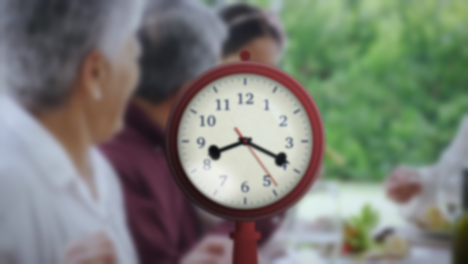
{"hour": 8, "minute": 19, "second": 24}
